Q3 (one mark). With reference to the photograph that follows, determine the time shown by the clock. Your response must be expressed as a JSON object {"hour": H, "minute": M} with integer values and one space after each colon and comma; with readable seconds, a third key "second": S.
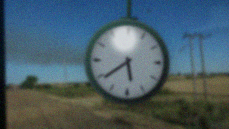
{"hour": 5, "minute": 39}
